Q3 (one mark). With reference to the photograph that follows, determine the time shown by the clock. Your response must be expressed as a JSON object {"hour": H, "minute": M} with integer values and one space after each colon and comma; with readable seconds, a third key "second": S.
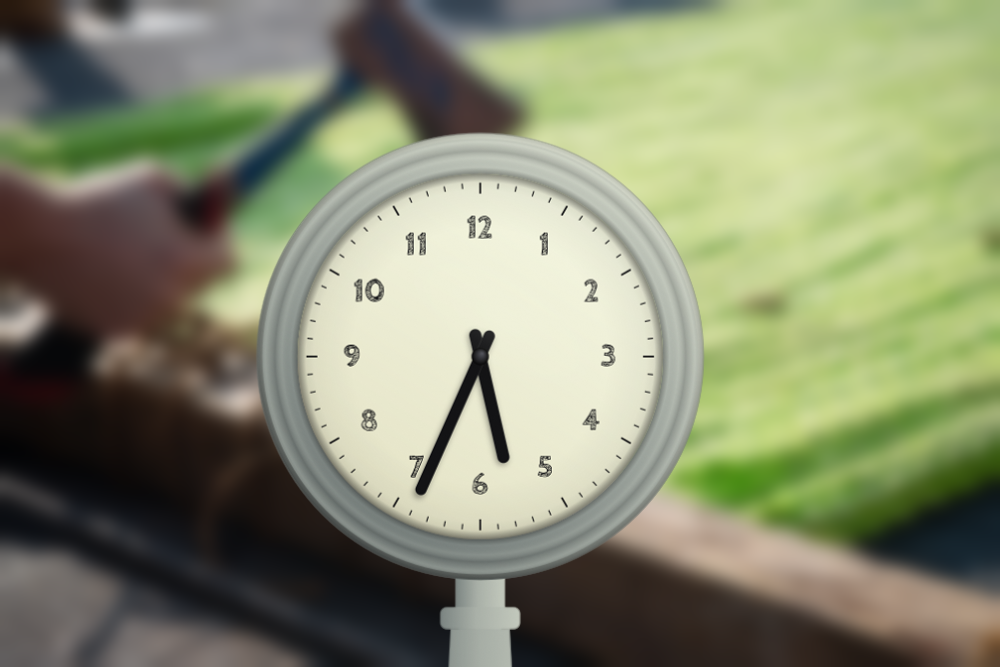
{"hour": 5, "minute": 34}
